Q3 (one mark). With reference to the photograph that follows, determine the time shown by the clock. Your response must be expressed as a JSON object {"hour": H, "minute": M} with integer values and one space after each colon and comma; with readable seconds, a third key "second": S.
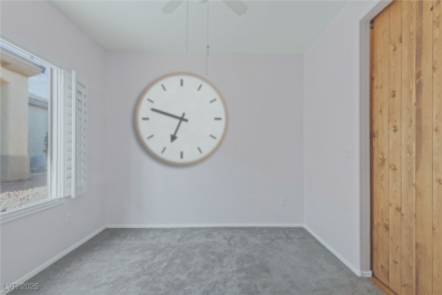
{"hour": 6, "minute": 48}
